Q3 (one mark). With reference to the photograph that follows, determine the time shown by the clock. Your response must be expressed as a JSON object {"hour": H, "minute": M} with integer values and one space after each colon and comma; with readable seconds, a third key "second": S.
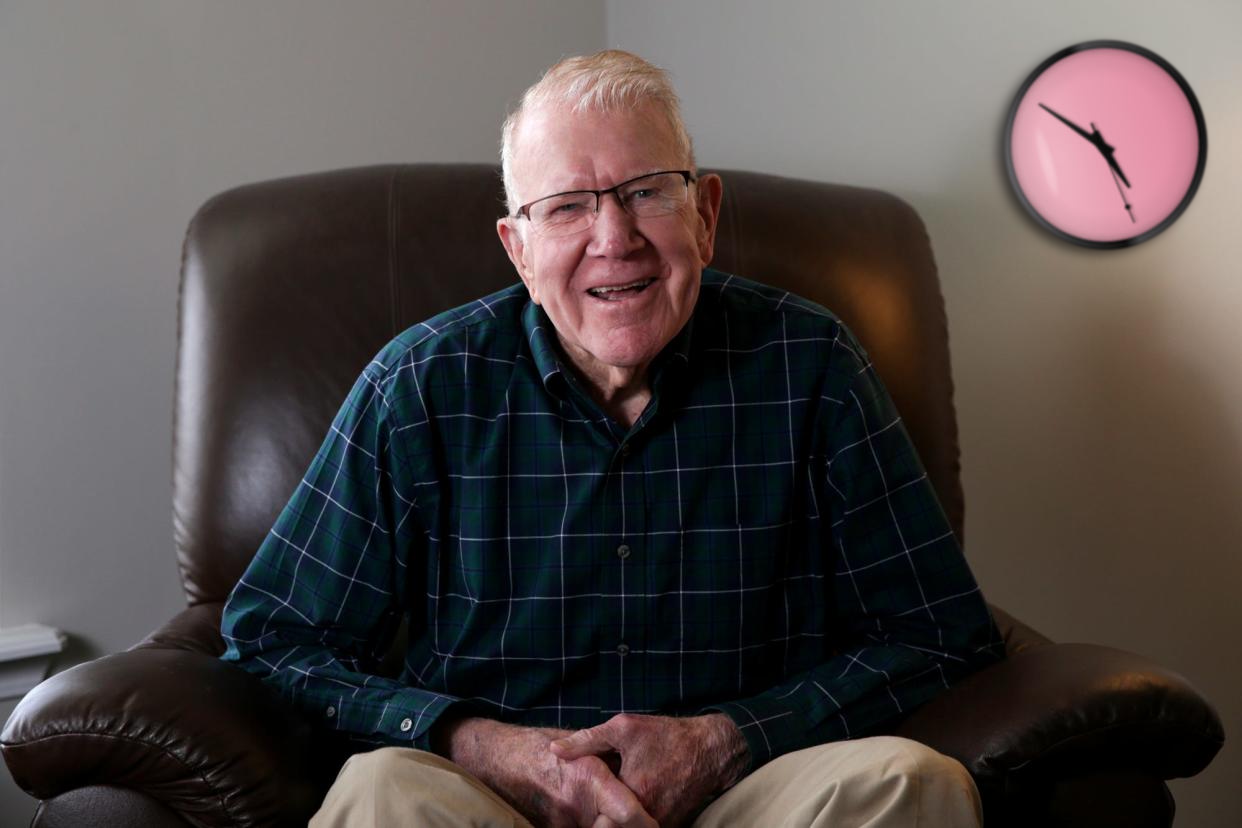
{"hour": 4, "minute": 50, "second": 26}
